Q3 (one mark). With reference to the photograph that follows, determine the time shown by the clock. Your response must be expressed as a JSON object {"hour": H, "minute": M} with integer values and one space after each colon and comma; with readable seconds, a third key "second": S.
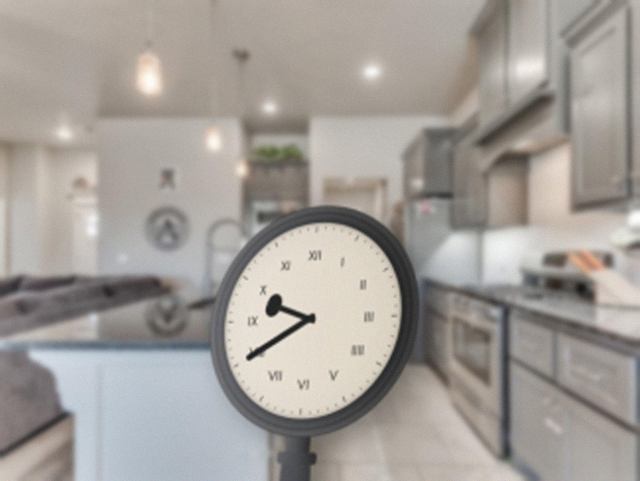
{"hour": 9, "minute": 40}
